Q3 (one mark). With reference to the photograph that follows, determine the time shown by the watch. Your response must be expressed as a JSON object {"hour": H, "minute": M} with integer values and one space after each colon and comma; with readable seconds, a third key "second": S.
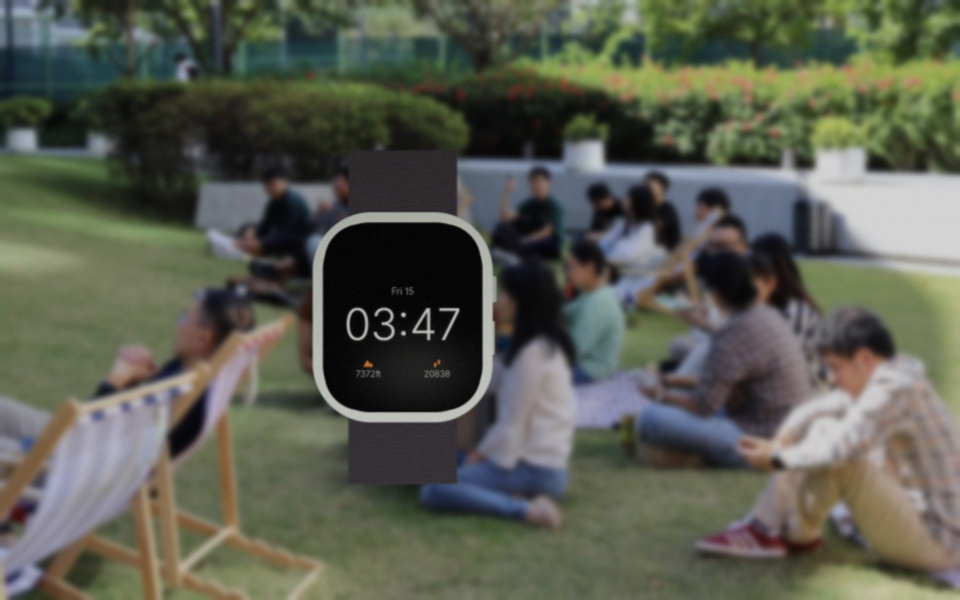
{"hour": 3, "minute": 47}
